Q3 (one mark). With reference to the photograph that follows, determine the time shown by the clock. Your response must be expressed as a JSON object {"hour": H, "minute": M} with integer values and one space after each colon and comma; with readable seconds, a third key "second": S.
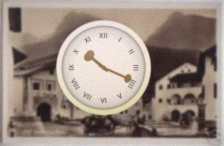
{"hour": 10, "minute": 19}
